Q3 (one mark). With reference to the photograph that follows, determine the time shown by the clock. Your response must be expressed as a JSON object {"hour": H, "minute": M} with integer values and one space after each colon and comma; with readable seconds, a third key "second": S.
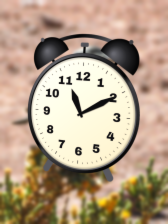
{"hour": 11, "minute": 10}
